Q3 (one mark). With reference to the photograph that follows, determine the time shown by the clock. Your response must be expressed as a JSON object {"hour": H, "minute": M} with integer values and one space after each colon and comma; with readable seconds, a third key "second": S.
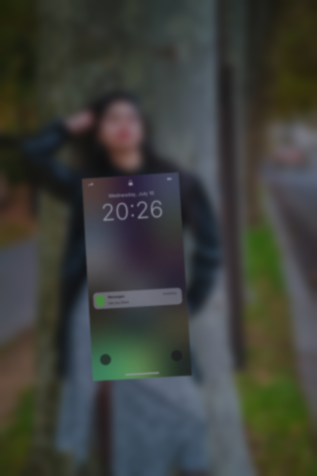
{"hour": 20, "minute": 26}
